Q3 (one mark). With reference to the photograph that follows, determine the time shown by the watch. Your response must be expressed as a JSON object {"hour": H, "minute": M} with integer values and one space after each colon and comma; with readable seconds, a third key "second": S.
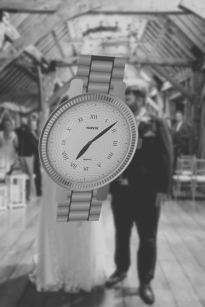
{"hour": 7, "minute": 8}
